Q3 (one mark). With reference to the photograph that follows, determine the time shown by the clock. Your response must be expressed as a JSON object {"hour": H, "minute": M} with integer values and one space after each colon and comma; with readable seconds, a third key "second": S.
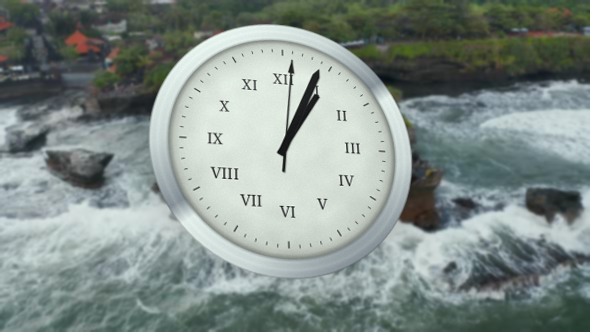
{"hour": 1, "minute": 4, "second": 1}
